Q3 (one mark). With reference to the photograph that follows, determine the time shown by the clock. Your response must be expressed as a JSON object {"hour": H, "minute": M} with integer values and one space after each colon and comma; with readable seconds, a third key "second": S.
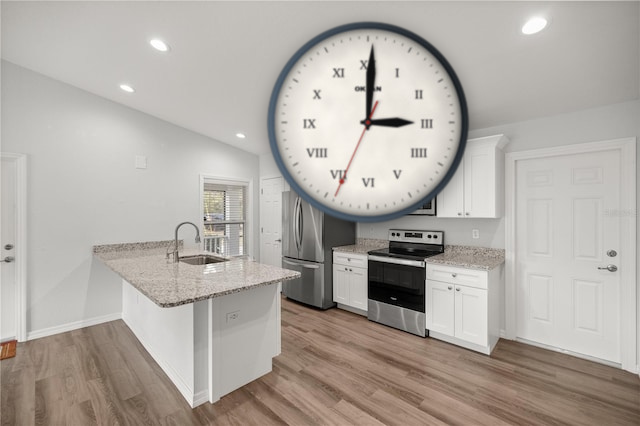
{"hour": 3, "minute": 0, "second": 34}
